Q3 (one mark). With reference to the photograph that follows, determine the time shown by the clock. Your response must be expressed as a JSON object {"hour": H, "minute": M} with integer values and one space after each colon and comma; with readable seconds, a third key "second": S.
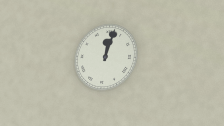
{"hour": 12, "minute": 2}
